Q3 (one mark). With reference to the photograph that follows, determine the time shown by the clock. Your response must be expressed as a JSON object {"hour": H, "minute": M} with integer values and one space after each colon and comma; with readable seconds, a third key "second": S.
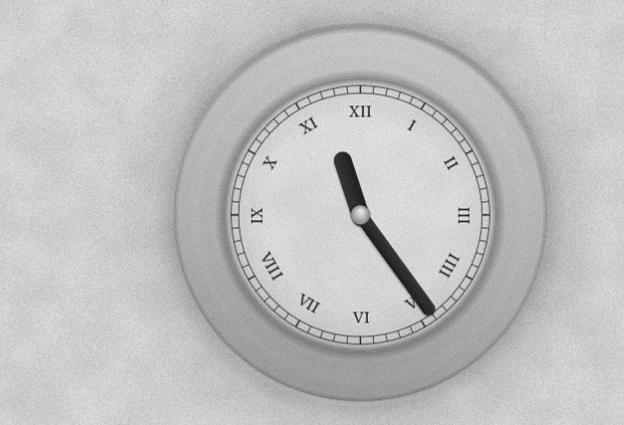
{"hour": 11, "minute": 24}
